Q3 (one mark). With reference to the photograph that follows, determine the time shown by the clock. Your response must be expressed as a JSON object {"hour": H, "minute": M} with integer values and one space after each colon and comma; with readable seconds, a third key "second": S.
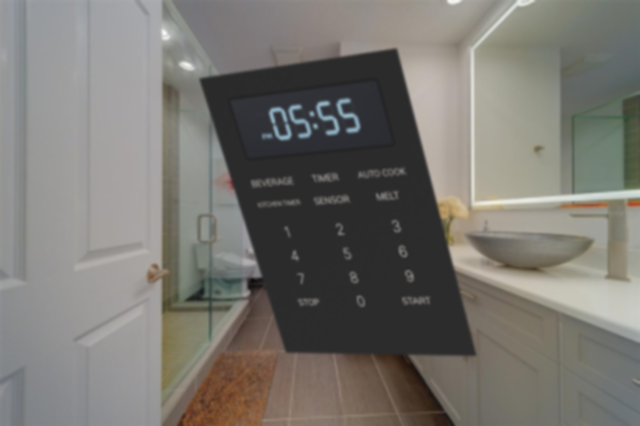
{"hour": 5, "minute": 55}
